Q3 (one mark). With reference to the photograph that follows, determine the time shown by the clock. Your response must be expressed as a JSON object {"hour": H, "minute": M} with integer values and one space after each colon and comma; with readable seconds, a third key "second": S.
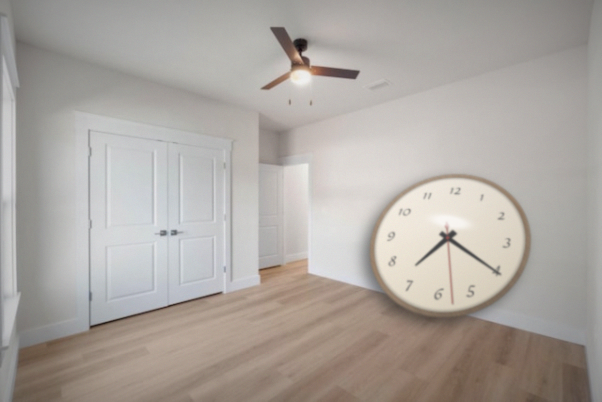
{"hour": 7, "minute": 20, "second": 28}
